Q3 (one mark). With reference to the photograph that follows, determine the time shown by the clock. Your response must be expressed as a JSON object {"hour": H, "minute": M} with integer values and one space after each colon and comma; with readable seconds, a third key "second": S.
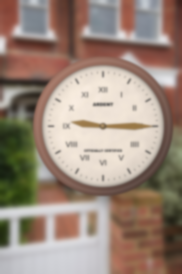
{"hour": 9, "minute": 15}
